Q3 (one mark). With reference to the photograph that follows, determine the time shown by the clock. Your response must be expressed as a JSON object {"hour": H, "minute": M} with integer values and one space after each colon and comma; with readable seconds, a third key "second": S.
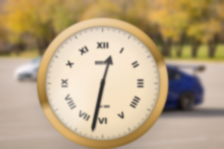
{"hour": 12, "minute": 32}
